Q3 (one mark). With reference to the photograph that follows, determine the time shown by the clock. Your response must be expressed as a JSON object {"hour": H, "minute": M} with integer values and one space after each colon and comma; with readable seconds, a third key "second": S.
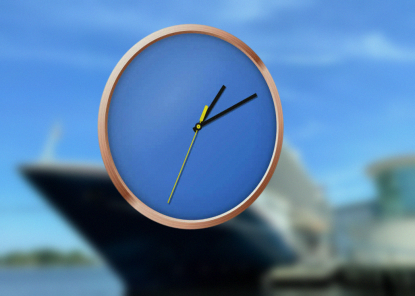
{"hour": 1, "minute": 10, "second": 34}
